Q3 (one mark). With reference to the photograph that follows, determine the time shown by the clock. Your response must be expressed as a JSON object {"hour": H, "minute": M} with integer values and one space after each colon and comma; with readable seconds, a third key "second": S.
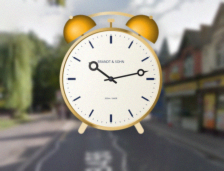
{"hour": 10, "minute": 13}
